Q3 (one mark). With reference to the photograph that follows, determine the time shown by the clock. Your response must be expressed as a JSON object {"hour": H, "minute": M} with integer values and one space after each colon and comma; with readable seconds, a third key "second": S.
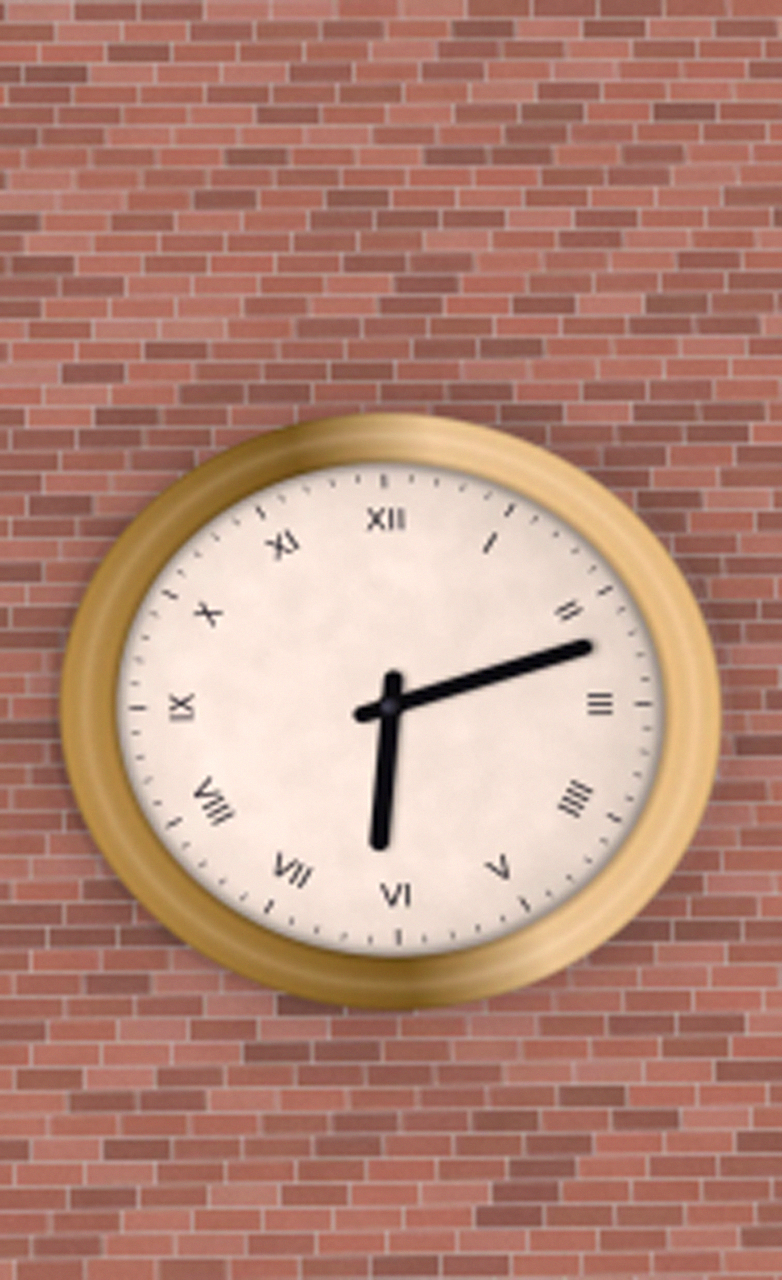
{"hour": 6, "minute": 12}
